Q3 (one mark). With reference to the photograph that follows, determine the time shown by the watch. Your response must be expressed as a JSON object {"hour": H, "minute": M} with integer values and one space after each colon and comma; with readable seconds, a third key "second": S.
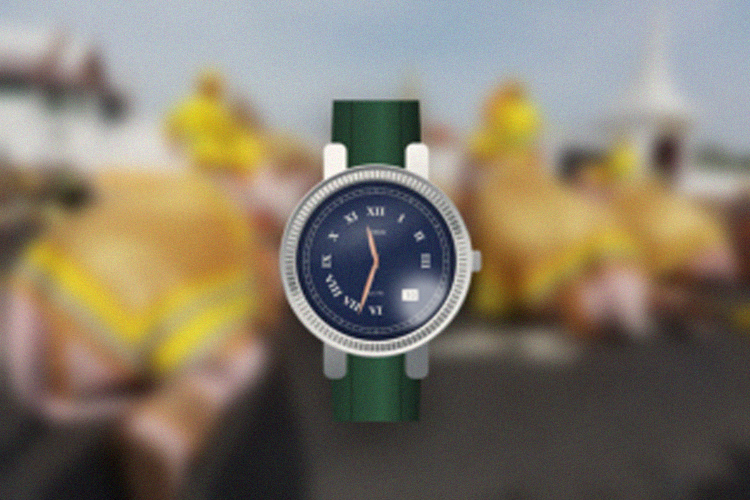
{"hour": 11, "minute": 33}
